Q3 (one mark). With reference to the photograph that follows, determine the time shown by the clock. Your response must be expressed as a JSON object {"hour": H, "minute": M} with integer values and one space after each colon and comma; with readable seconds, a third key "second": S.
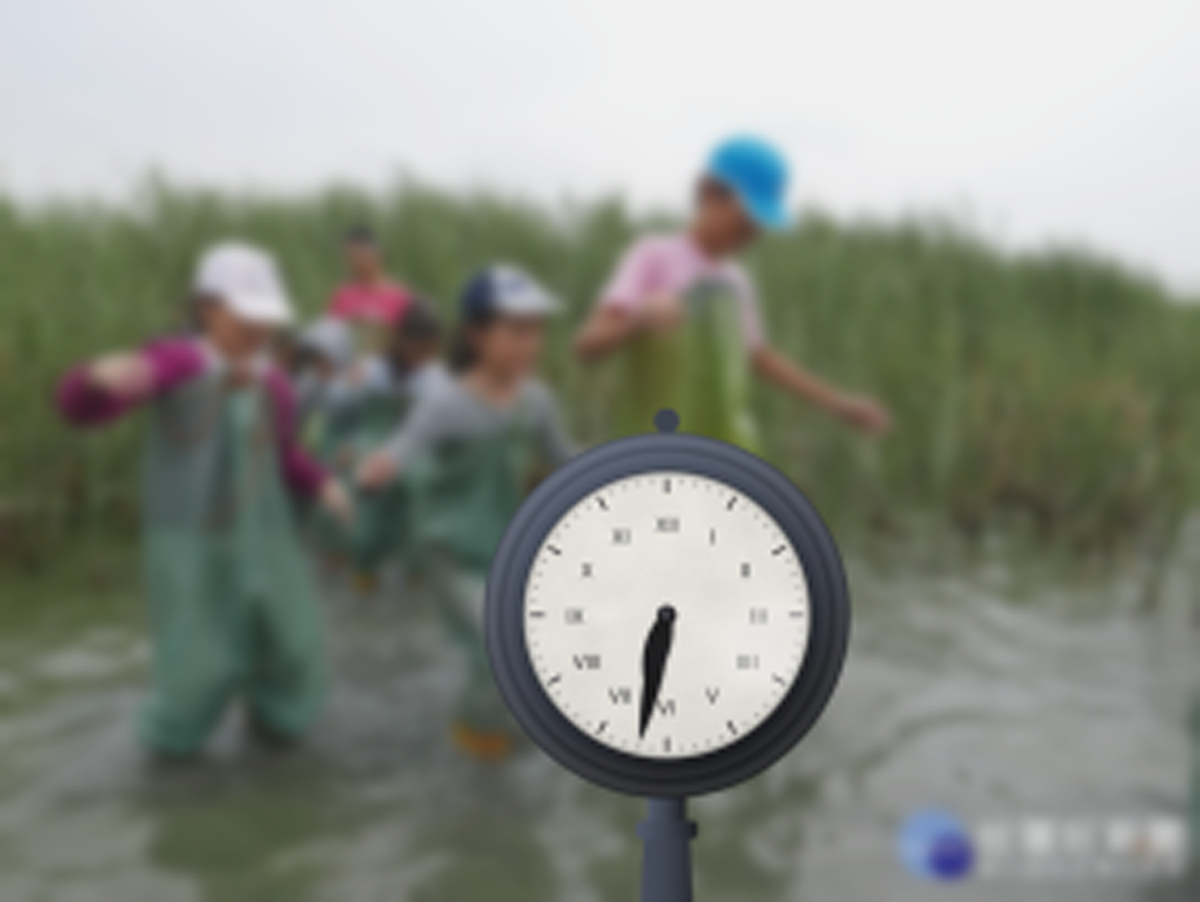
{"hour": 6, "minute": 32}
